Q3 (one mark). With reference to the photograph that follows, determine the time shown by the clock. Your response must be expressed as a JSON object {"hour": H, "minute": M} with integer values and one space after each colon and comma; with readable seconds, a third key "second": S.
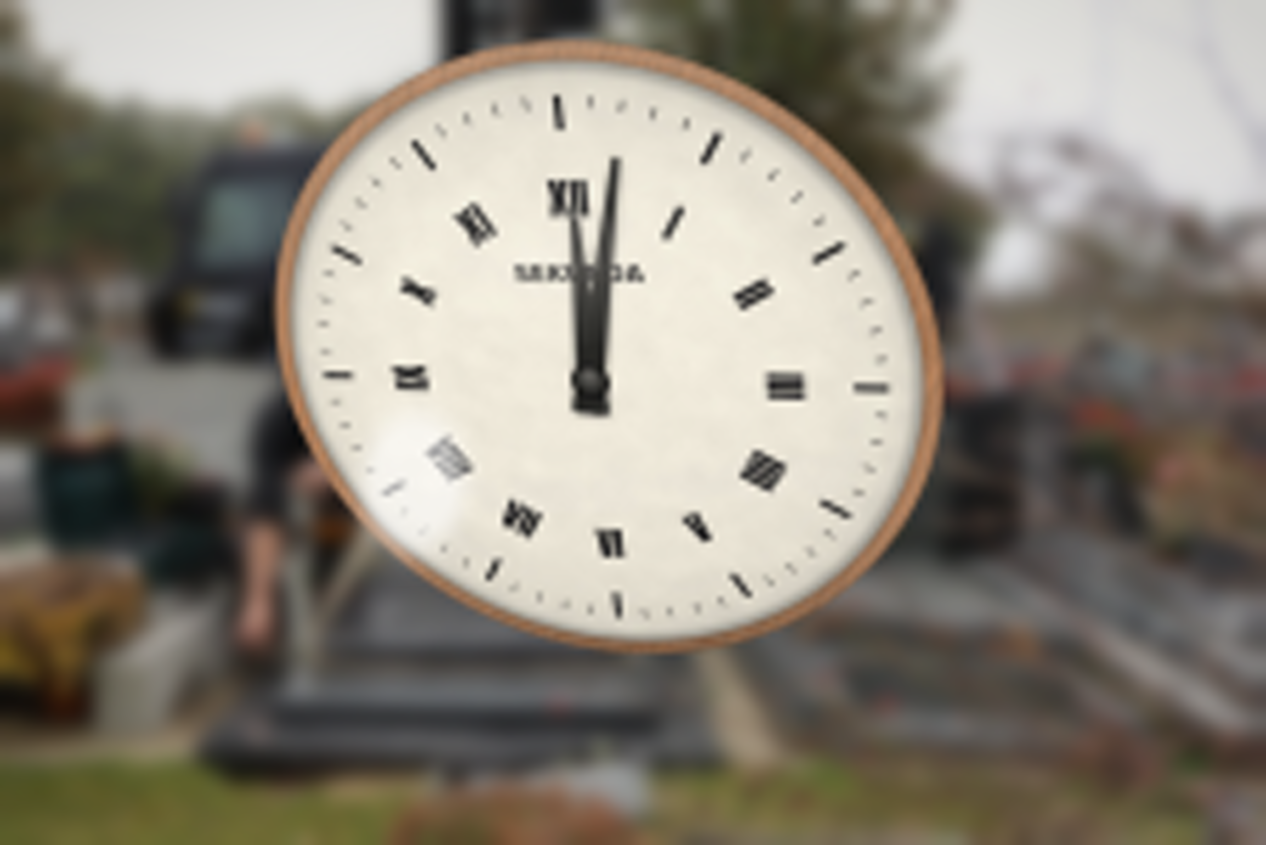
{"hour": 12, "minute": 2}
